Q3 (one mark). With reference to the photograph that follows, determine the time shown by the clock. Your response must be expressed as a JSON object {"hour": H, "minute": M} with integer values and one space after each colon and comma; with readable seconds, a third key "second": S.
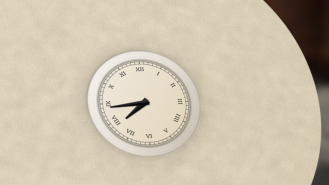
{"hour": 7, "minute": 44}
